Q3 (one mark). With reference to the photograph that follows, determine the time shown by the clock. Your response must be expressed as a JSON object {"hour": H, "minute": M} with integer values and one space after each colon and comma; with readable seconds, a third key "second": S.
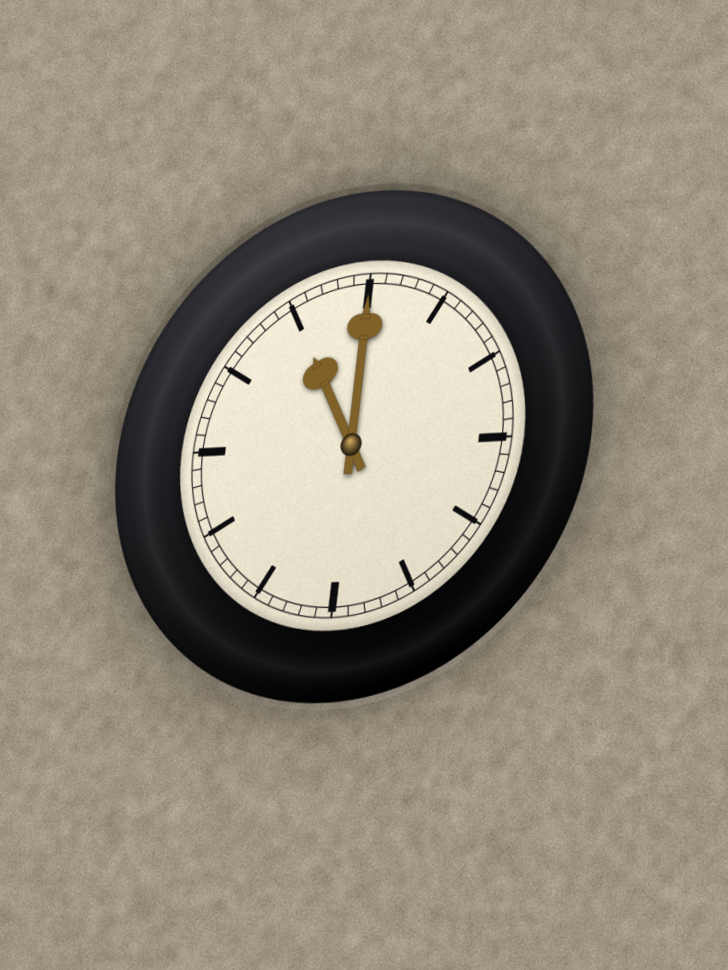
{"hour": 11, "minute": 0}
